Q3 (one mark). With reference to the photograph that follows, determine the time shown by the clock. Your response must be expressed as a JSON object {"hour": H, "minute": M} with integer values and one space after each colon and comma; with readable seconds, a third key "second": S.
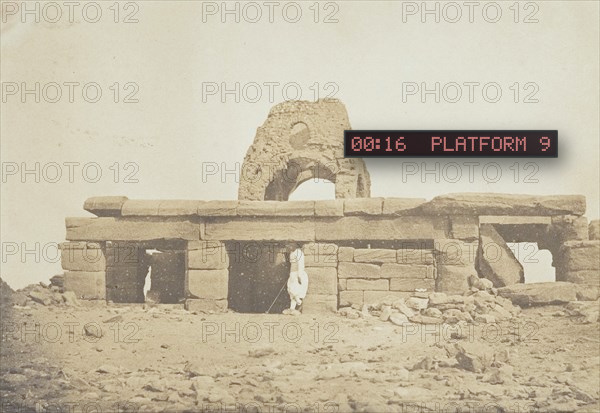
{"hour": 0, "minute": 16}
